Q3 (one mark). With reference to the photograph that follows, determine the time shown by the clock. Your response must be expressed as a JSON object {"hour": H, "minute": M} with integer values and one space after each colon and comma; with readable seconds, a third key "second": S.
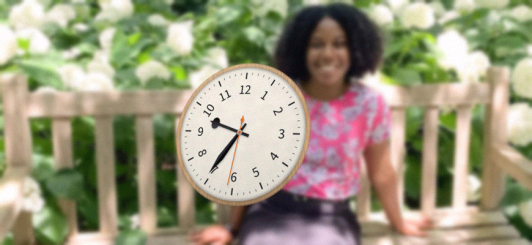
{"hour": 9, "minute": 35, "second": 31}
